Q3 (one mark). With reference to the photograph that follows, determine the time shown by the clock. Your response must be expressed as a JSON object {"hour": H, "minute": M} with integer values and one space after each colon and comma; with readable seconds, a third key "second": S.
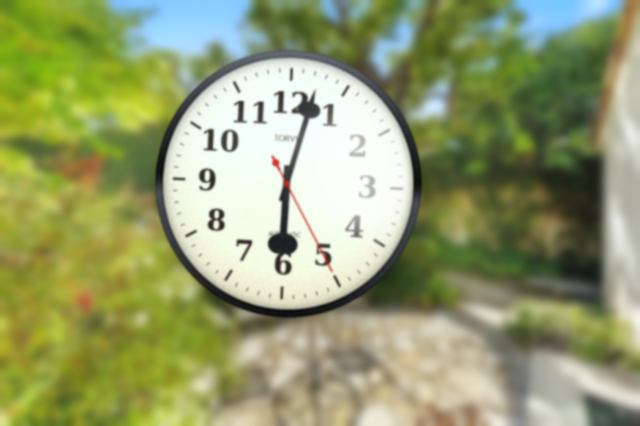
{"hour": 6, "minute": 2, "second": 25}
